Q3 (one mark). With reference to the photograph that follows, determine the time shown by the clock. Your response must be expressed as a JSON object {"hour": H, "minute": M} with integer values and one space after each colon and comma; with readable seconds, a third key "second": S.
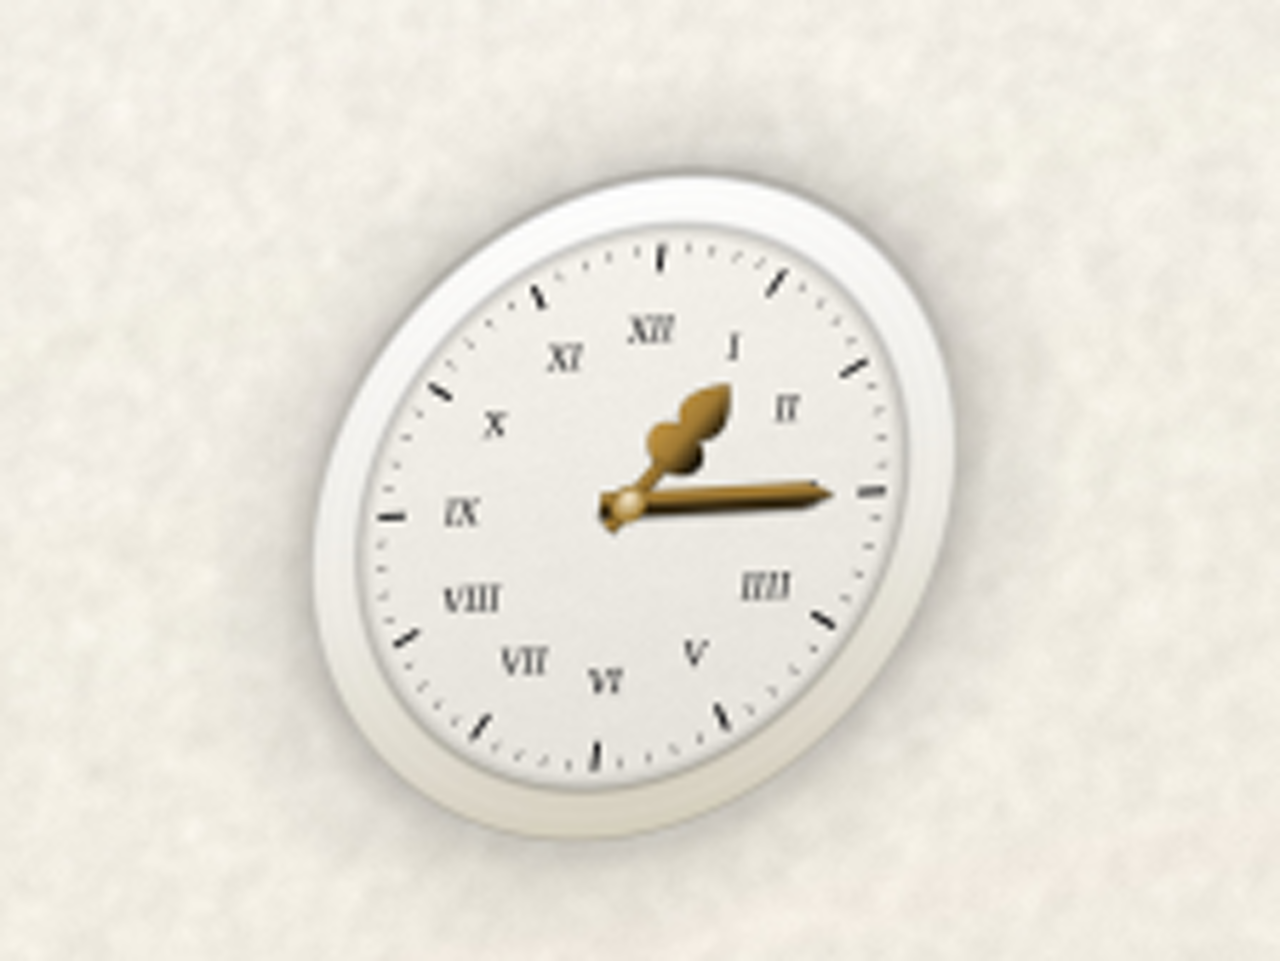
{"hour": 1, "minute": 15}
